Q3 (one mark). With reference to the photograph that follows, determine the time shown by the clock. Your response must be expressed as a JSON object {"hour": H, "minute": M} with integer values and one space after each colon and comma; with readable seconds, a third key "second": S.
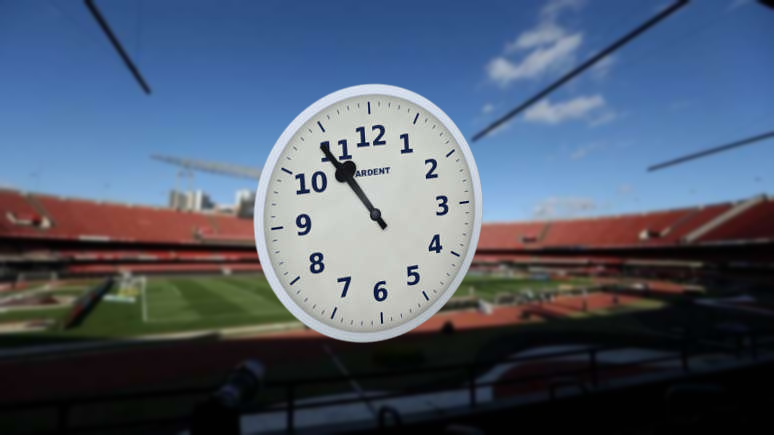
{"hour": 10, "minute": 54}
